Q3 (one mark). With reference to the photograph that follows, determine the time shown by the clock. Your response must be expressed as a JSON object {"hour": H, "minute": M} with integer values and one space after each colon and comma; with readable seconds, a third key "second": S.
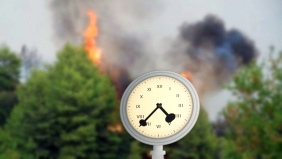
{"hour": 4, "minute": 37}
